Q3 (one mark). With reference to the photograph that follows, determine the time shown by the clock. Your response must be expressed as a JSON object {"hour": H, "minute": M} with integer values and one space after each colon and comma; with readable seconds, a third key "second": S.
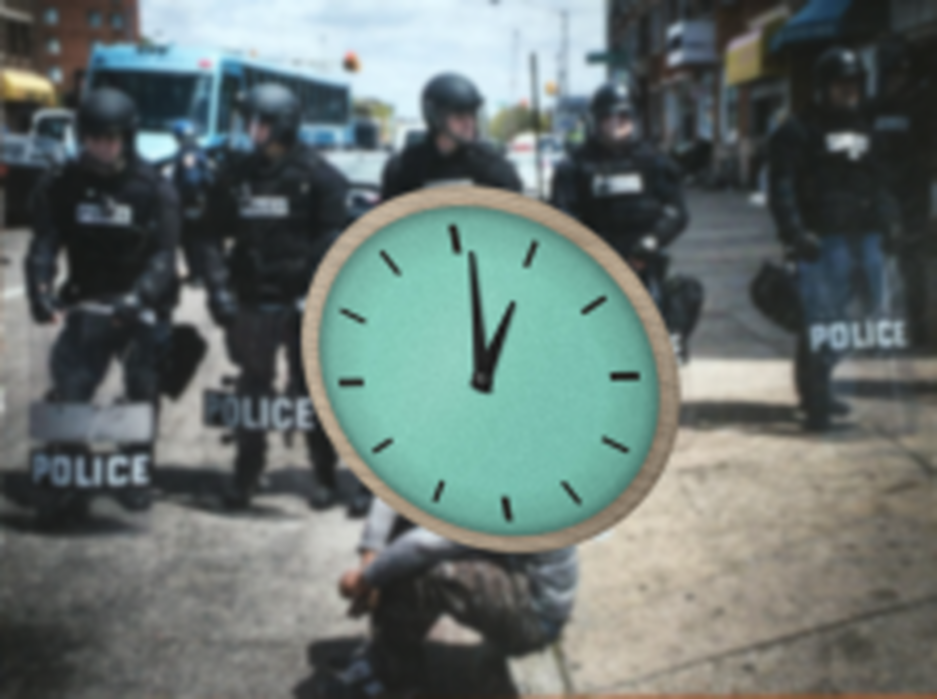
{"hour": 1, "minute": 1}
